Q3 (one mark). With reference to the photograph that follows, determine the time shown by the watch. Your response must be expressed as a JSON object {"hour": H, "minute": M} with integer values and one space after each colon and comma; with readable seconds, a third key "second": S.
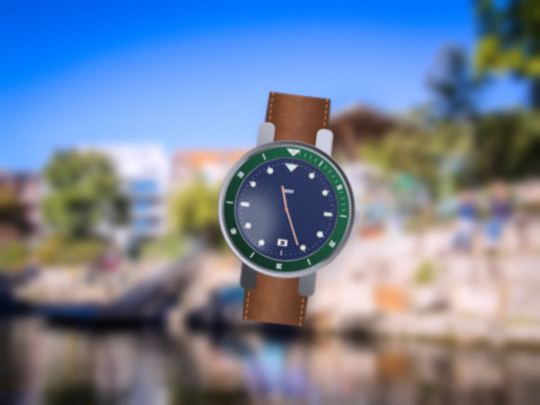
{"hour": 11, "minute": 26}
